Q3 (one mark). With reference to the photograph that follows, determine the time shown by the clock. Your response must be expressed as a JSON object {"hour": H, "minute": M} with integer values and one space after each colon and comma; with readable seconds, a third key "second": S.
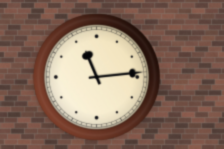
{"hour": 11, "minute": 14}
